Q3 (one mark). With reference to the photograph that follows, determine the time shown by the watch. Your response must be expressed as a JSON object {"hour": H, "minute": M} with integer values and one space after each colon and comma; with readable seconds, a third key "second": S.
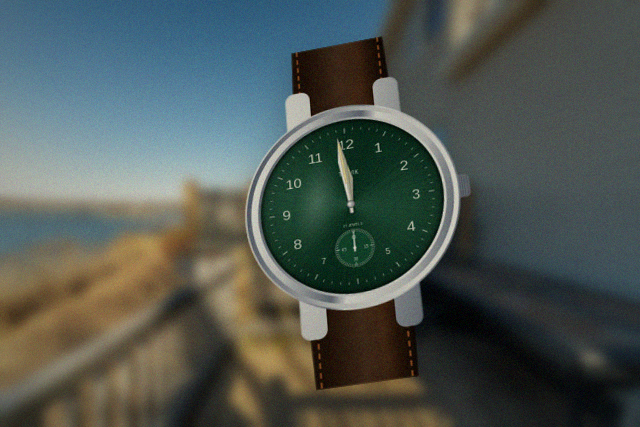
{"hour": 11, "minute": 59}
